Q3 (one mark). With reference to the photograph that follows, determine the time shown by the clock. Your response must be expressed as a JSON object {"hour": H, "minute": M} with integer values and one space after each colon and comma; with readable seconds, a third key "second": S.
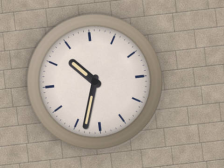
{"hour": 10, "minute": 33}
